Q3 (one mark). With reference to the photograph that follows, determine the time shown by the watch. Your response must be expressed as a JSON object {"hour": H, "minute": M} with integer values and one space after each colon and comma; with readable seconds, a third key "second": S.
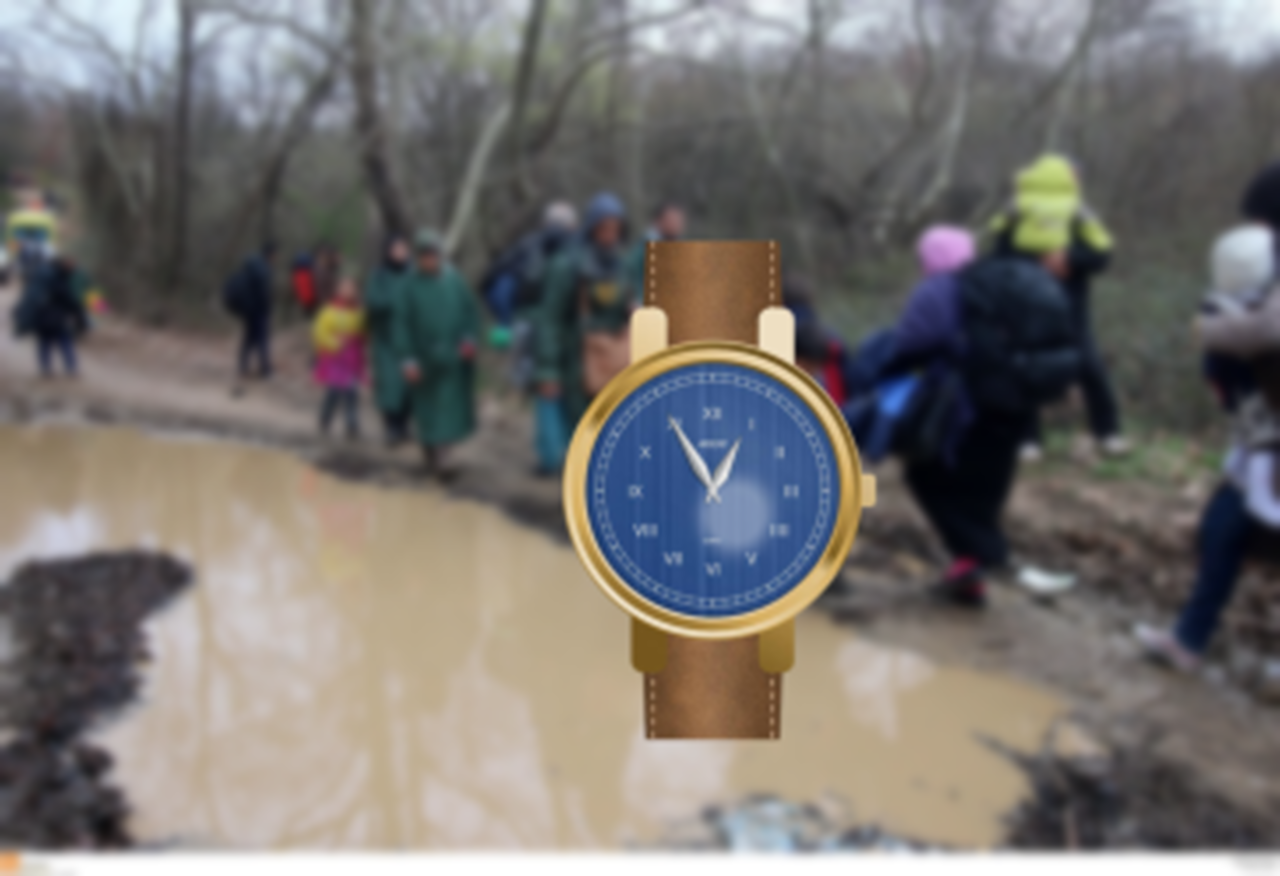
{"hour": 12, "minute": 55}
